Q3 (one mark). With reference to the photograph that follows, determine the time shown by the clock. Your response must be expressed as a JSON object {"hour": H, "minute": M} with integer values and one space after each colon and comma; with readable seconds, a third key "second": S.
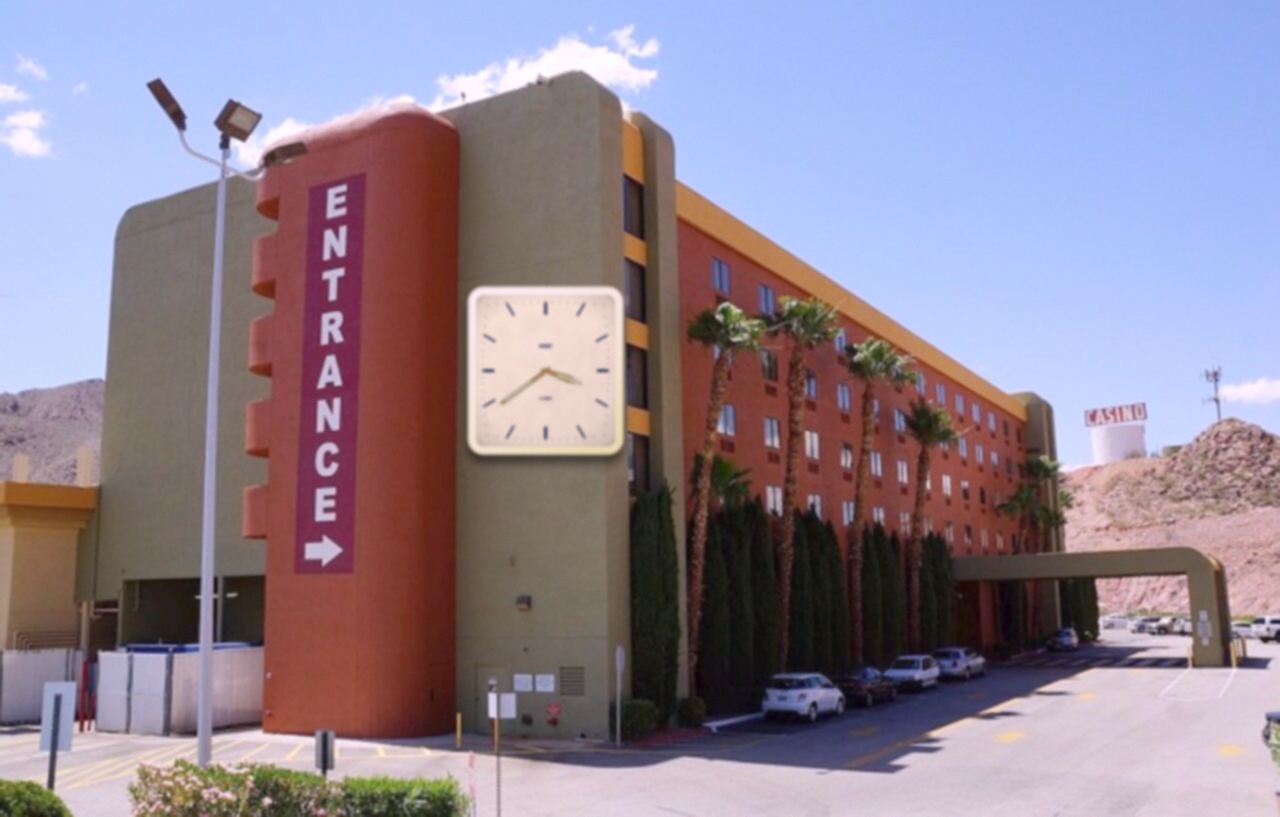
{"hour": 3, "minute": 39}
